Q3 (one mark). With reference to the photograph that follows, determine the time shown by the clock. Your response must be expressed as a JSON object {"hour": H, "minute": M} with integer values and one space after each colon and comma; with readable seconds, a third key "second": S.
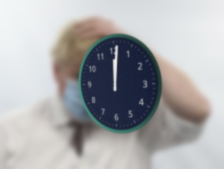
{"hour": 12, "minute": 1}
